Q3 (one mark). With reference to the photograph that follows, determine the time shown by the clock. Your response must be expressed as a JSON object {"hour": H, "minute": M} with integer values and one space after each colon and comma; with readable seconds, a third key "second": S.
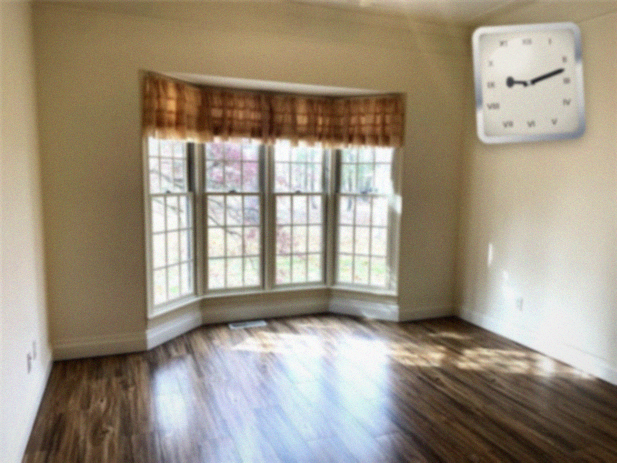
{"hour": 9, "minute": 12}
